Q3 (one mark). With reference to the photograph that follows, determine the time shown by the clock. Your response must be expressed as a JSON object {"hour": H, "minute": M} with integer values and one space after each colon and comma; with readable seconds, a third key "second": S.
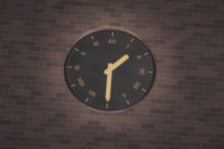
{"hour": 1, "minute": 30}
